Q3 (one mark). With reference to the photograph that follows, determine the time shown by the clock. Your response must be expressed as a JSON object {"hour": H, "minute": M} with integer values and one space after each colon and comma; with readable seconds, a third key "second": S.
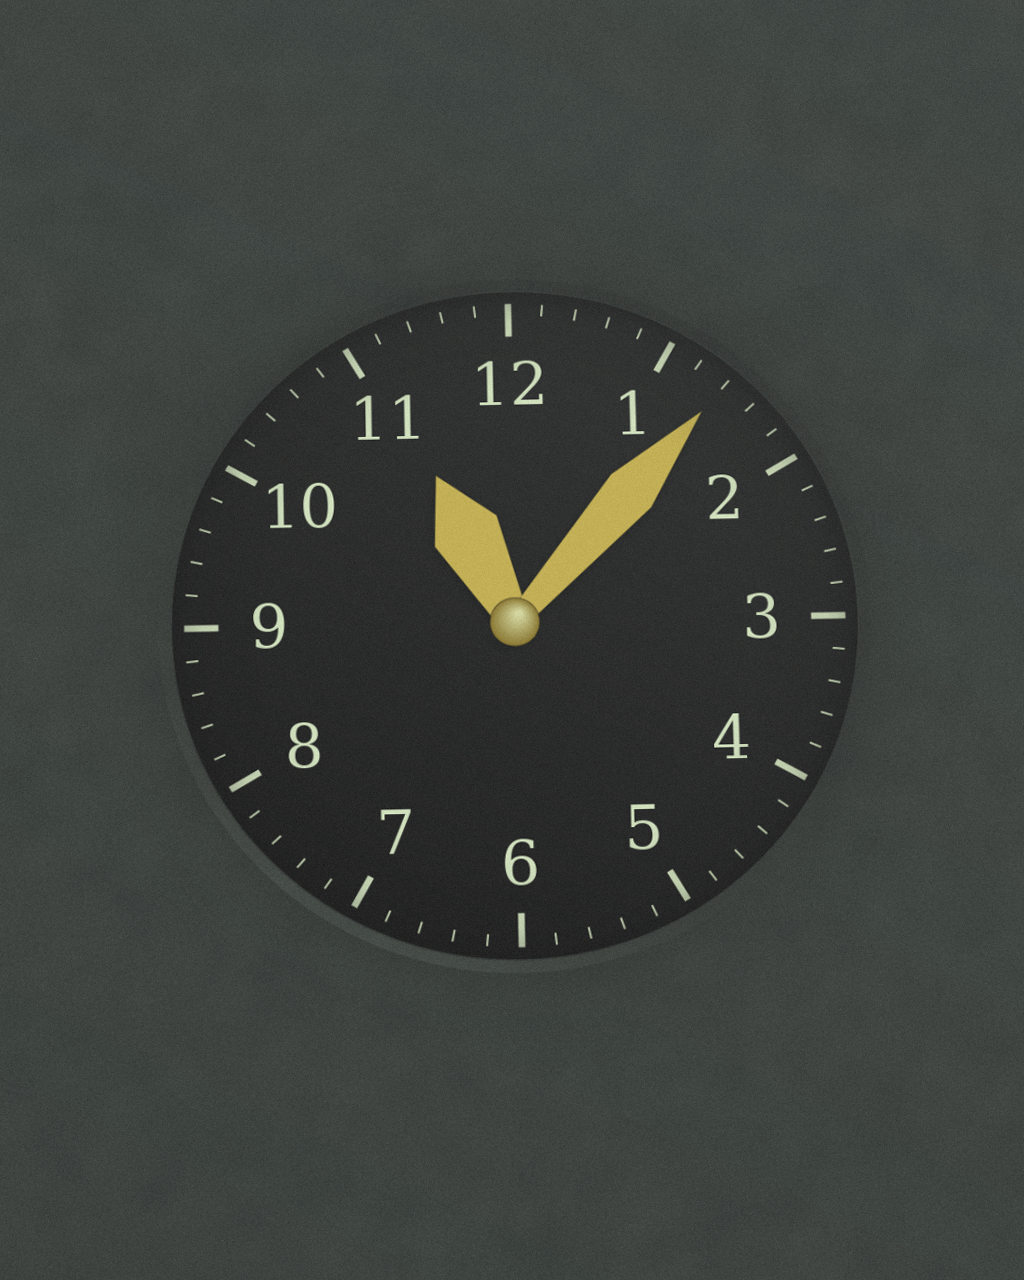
{"hour": 11, "minute": 7}
